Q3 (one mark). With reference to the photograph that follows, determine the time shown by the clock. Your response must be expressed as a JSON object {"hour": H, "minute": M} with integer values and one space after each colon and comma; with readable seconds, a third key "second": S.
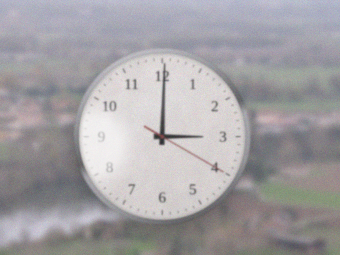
{"hour": 3, "minute": 0, "second": 20}
